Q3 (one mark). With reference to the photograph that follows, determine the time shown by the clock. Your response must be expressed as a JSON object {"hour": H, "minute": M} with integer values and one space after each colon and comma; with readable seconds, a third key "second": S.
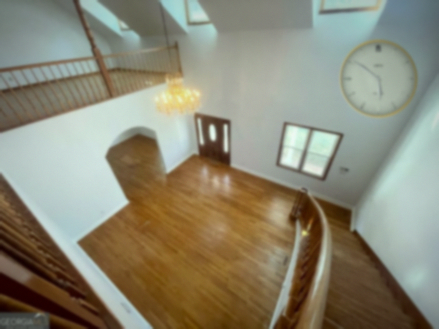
{"hour": 5, "minute": 51}
